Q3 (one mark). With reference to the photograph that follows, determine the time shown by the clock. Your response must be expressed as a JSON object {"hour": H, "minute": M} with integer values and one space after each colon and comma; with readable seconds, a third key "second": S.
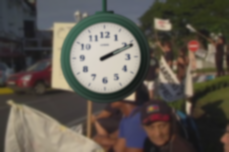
{"hour": 2, "minute": 11}
